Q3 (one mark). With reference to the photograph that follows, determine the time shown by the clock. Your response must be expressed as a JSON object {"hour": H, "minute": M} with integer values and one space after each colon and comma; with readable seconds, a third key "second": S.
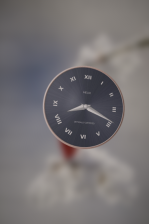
{"hour": 8, "minute": 19}
